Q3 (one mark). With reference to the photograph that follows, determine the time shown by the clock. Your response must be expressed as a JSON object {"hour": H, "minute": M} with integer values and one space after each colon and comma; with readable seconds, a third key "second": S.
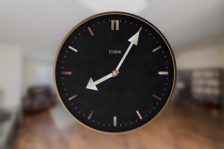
{"hour": 8, "minute": 5}
